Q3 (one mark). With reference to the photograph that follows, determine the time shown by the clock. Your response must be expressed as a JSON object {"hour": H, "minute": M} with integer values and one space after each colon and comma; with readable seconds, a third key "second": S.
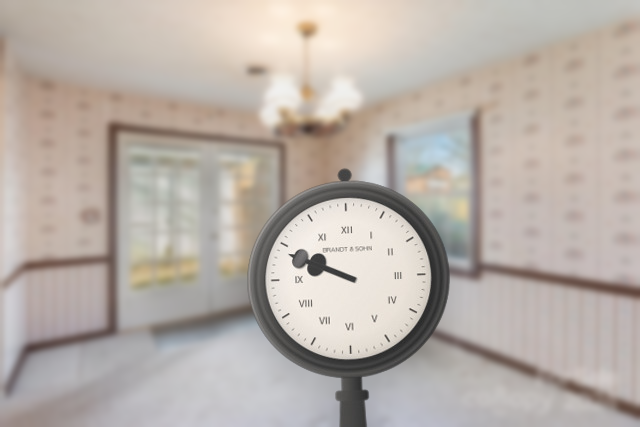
{"hour": 9, "minute": 49}
